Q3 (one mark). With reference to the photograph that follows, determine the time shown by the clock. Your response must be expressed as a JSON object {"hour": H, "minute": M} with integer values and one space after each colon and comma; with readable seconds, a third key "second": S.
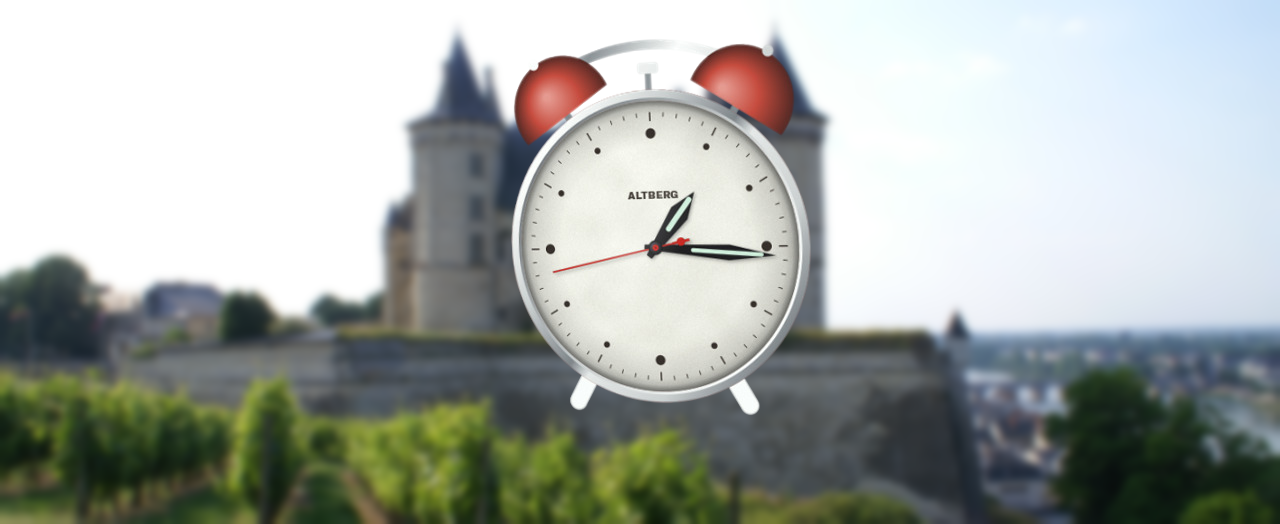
{"hour": 1, "minute": 15, "second": 43}
